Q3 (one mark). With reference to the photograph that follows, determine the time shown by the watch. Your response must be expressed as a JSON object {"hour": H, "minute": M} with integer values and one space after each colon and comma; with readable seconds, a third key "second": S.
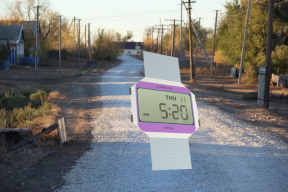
{"hour": 5, "minute": 20}
